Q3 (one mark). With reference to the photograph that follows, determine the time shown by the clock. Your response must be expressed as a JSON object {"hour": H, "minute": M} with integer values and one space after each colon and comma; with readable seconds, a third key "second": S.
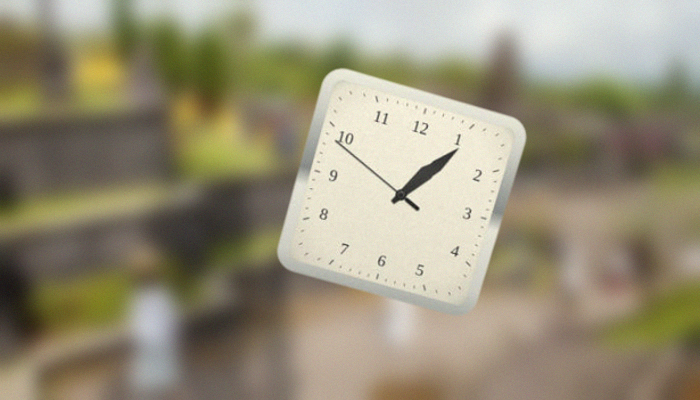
{"hour": 1, "minute": 5, "second": 49}
